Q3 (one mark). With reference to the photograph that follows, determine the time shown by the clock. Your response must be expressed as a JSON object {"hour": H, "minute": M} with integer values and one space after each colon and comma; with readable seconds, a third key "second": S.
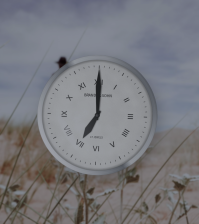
{"hour": 7, "minute": 0}
